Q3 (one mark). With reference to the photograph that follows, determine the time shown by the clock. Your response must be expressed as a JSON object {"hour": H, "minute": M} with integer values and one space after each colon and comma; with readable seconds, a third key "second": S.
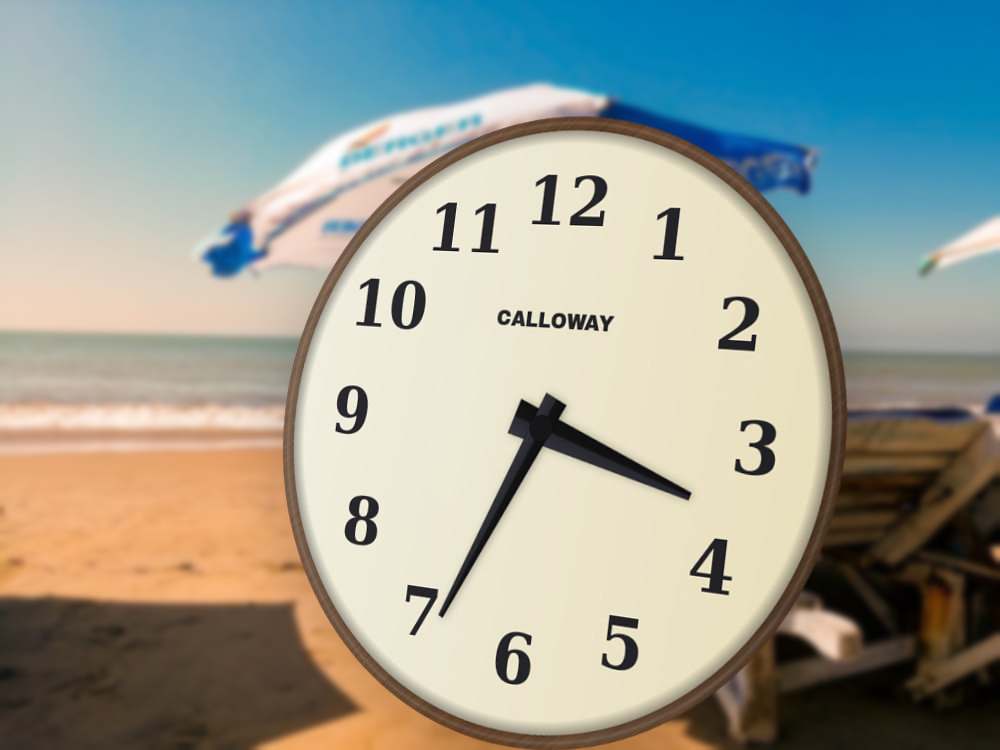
{"hour": 3, "minute": 34}
